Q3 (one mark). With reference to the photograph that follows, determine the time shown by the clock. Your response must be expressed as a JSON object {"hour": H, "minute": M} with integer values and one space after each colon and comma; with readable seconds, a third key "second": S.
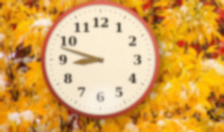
{"hour": 8, "minute": 48}
